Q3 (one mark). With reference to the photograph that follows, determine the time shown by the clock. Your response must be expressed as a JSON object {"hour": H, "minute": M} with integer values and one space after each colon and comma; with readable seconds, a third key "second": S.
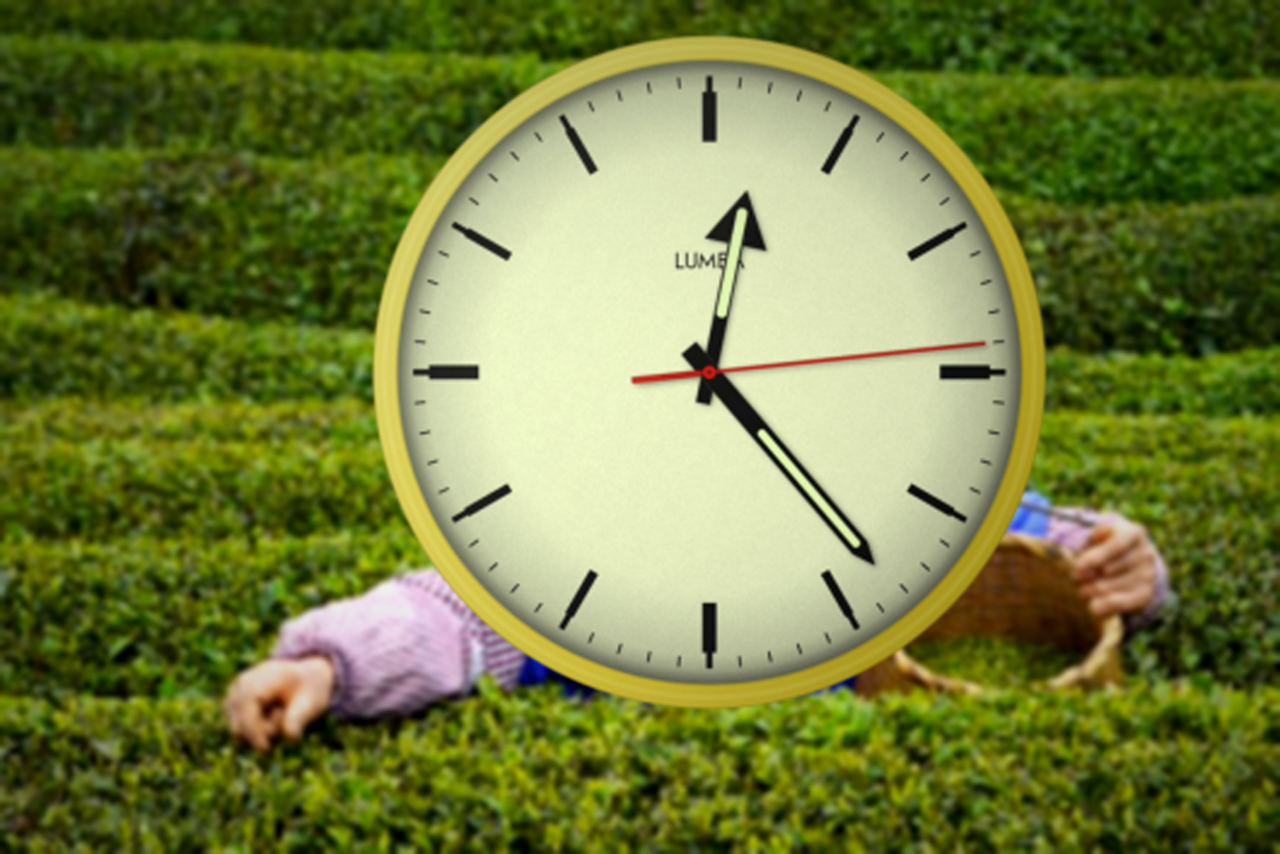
{"hour": 12, "minute": 23, "second": 14}
